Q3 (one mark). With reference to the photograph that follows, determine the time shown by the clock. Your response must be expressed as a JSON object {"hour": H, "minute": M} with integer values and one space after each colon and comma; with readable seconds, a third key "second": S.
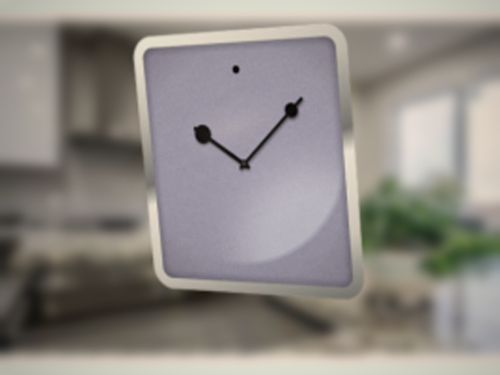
{"hour": 10, "minute": 8}
